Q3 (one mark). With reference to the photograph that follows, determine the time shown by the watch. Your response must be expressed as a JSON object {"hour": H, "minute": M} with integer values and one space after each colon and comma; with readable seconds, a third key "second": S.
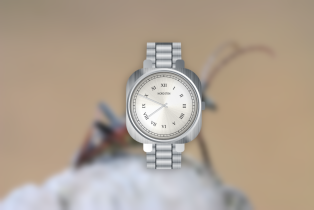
{"hour": 7, "minute": 49}
